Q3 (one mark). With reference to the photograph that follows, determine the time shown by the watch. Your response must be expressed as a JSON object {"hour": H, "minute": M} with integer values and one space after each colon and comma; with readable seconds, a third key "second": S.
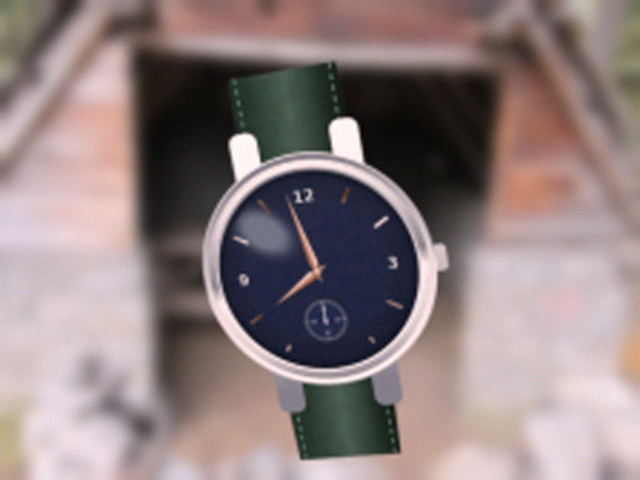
{"hour": 7, "minute": 58}
